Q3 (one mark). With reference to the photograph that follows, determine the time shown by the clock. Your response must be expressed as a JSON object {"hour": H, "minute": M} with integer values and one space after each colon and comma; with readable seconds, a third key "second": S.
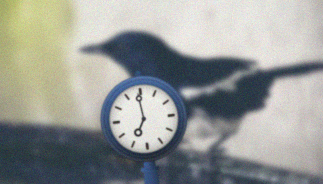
{"hour": 6, "minute": 59}
